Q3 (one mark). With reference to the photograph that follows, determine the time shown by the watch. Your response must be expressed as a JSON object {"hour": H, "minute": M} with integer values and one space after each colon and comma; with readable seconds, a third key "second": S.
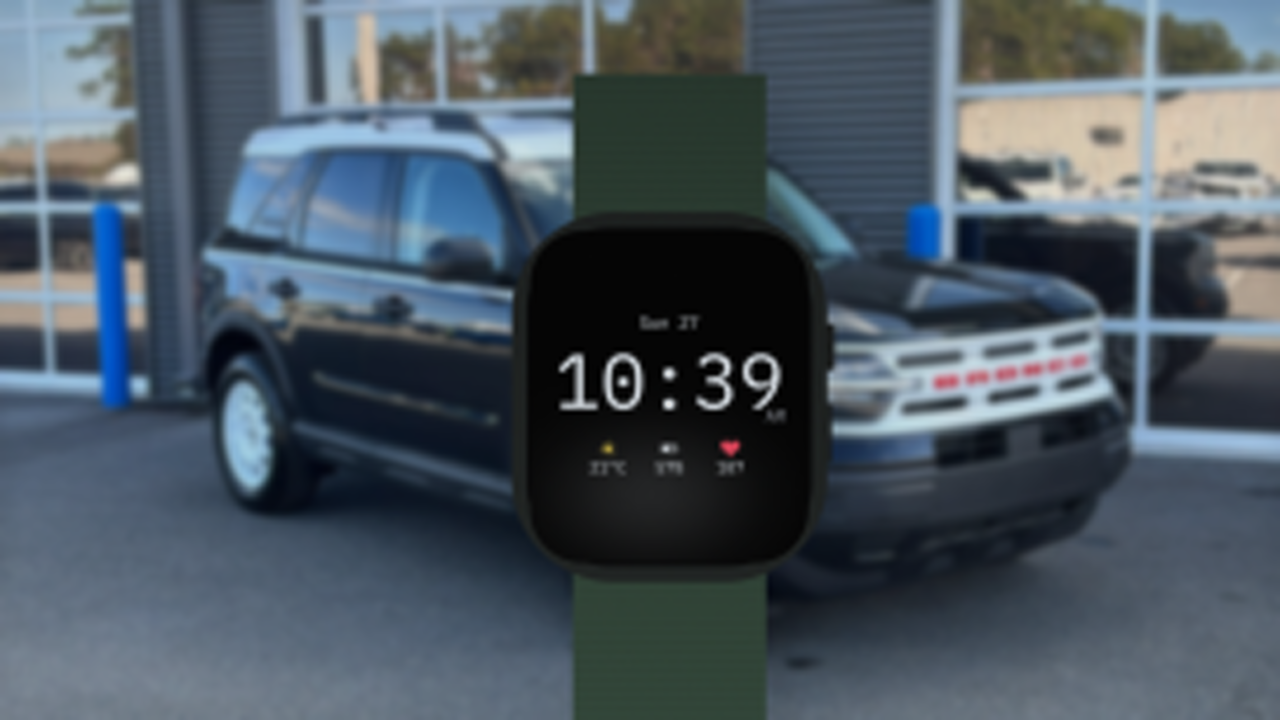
{"hour": 10, "minute": 39}
